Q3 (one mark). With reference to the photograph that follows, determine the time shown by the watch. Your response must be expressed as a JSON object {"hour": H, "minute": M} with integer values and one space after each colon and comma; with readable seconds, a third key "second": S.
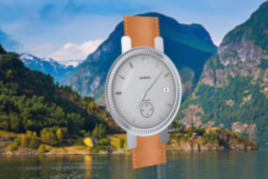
{"hour": 7, "minute": 8}
